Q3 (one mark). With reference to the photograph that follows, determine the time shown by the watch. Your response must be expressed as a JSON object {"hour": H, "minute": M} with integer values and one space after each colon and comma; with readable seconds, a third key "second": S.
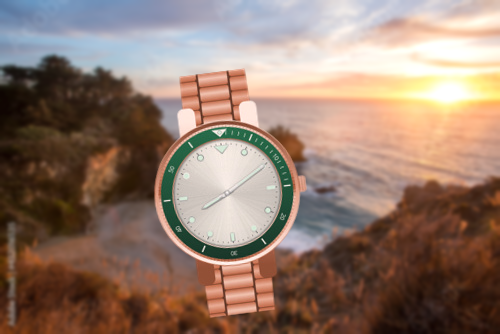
{"hour": 8, "minute": 10}
